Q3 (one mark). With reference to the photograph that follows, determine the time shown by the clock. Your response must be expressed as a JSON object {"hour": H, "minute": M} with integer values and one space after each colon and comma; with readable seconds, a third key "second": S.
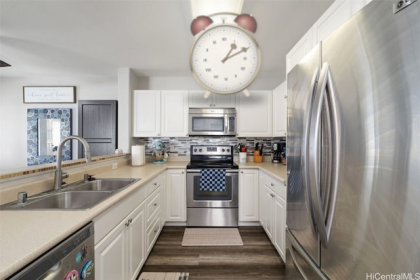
{"hour": 1, "minute": 11}
